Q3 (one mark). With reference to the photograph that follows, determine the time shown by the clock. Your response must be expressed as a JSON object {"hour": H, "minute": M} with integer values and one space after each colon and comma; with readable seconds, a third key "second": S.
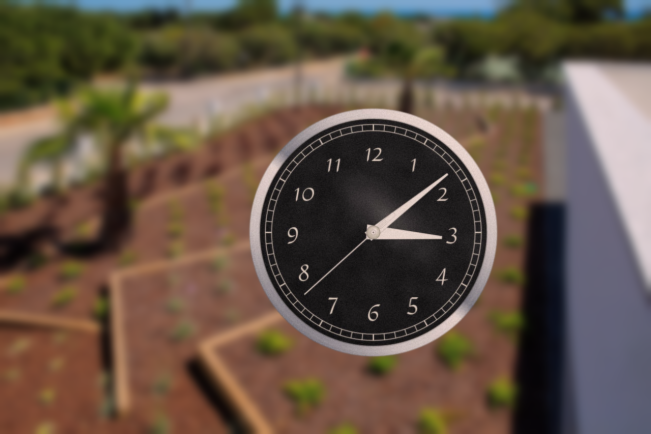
{"hour": 3, "minute": 8, "second": 38}
